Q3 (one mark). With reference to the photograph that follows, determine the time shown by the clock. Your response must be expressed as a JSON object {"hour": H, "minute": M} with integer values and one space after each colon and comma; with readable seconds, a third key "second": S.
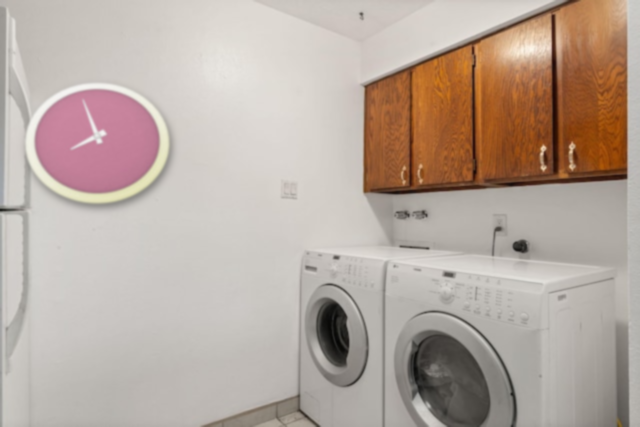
{"hour": 7, "minute": 57}
